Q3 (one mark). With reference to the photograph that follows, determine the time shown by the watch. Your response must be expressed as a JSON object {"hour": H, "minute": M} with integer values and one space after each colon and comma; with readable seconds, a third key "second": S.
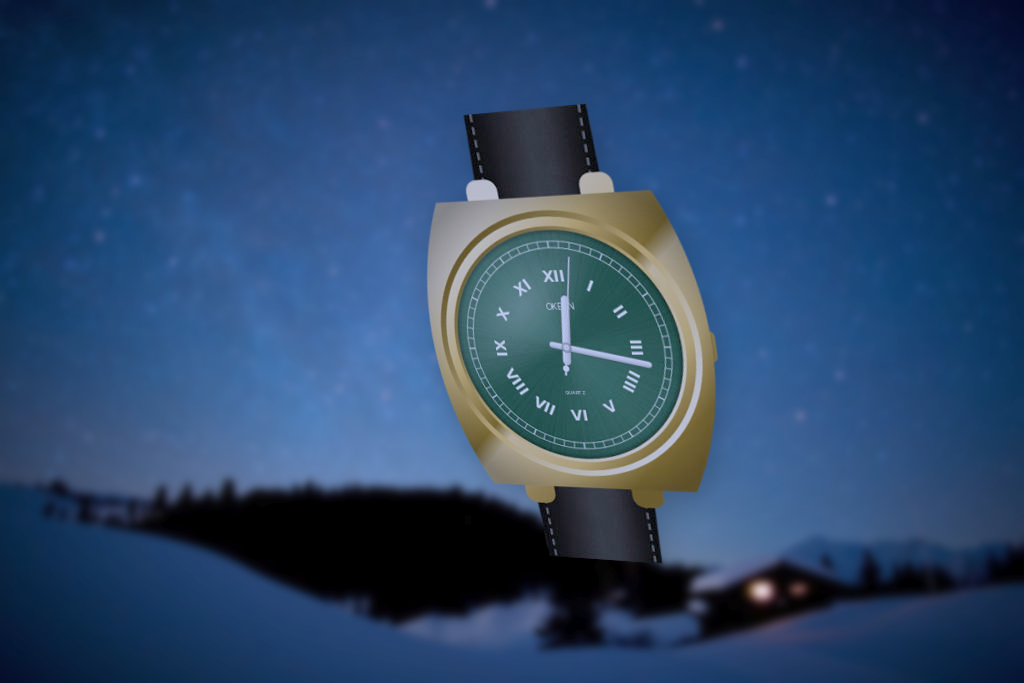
{"hour": 12, "minute": 17, "second": 2}
